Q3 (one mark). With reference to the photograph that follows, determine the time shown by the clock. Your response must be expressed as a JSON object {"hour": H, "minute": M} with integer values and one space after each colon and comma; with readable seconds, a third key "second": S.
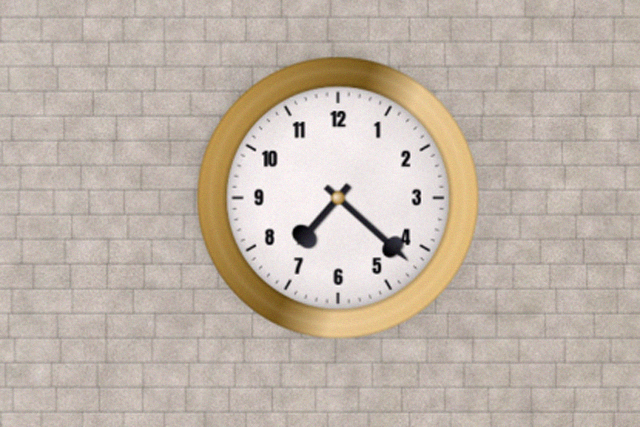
{"hour": 7, "minute": 22}
